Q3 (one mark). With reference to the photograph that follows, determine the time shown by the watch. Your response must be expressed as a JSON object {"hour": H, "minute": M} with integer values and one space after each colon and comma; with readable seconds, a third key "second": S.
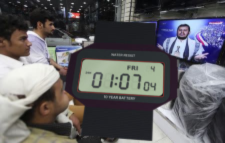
{"hour": 1, "minute": 7, "second": 4}
